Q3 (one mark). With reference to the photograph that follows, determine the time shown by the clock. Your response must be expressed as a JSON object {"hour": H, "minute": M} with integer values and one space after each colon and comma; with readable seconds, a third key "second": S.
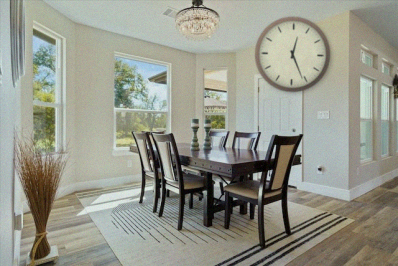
{"hour": 12, "minute": 26}
